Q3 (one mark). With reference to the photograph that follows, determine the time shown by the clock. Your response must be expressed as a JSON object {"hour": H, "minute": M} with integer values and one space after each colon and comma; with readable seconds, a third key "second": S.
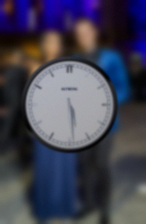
{"hour": 5, "minute": 29}
